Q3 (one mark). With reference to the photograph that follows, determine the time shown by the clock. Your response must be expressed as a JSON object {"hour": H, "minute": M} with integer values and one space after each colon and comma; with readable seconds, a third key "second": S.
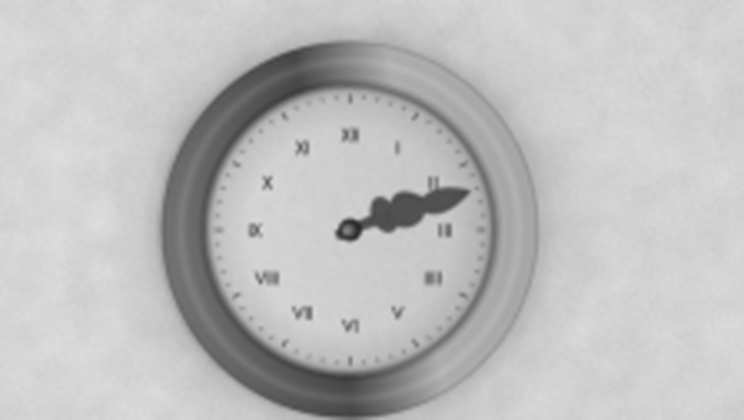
{"hour": 2, "minute": 12}
